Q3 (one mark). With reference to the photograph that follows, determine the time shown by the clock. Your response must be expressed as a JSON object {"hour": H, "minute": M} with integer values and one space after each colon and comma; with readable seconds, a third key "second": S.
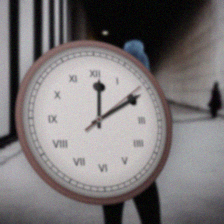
{"hour": 12, "minute": 10, "second": 9}
